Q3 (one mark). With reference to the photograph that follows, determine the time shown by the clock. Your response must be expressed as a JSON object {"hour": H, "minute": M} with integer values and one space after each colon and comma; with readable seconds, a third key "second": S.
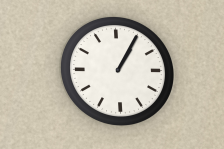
{"hour": 1, "minute": 5}
